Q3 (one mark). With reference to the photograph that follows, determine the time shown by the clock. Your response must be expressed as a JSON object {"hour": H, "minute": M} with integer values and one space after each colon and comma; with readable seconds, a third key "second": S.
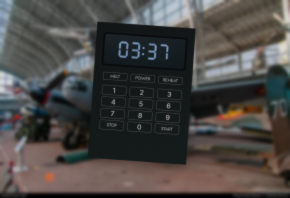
{"hour": 3, "minute": 37}
